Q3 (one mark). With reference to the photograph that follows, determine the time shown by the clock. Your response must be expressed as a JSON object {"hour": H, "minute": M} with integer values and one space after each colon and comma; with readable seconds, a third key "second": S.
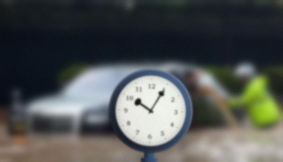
{"hour": 10, "minute": 5}
